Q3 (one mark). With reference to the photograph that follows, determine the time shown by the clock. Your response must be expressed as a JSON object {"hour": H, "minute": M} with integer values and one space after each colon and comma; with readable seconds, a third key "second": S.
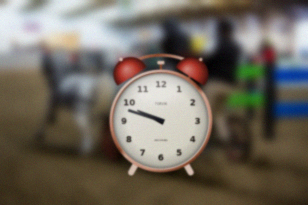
{"hour": 9, "minute": 48}
